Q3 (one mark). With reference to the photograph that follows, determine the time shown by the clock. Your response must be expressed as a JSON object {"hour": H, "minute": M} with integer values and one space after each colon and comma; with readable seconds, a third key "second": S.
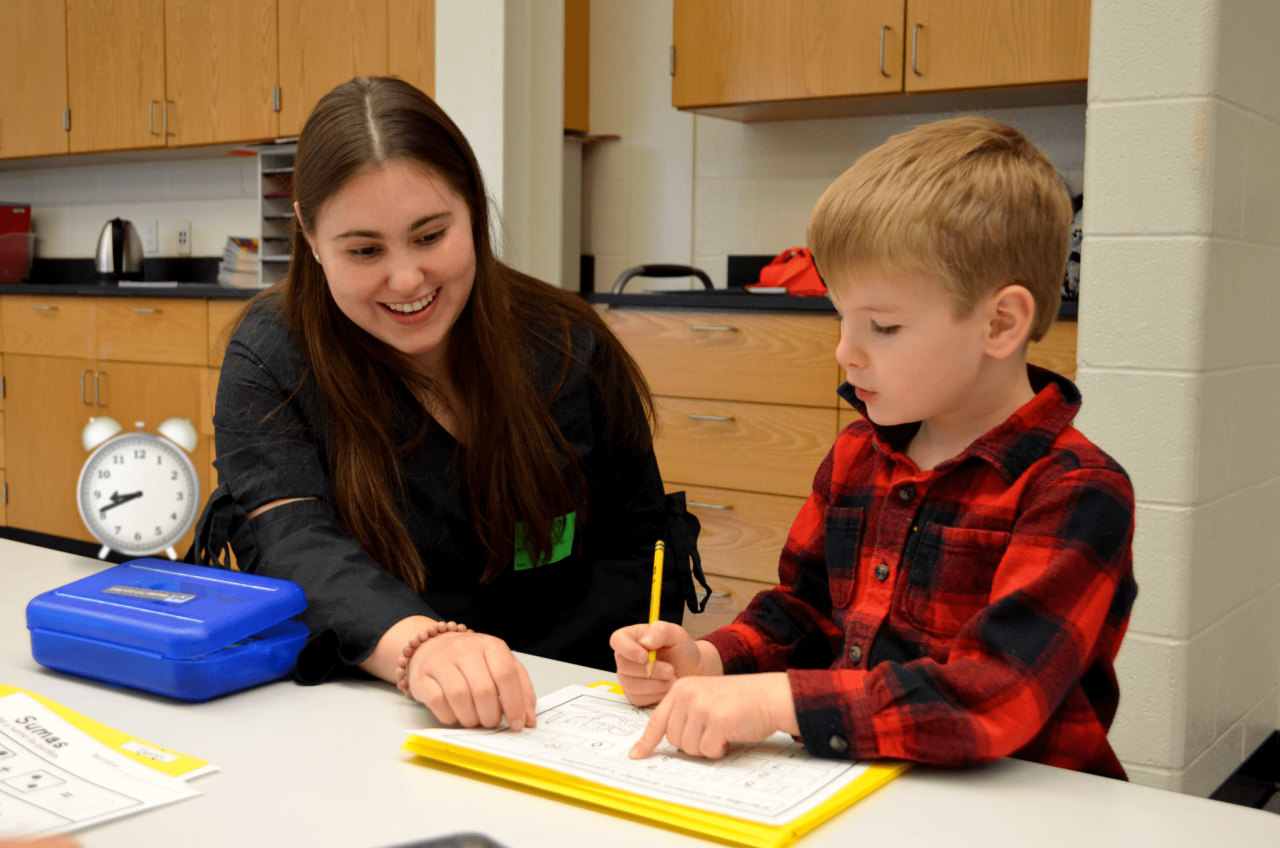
{"hour": 8, "minute": 41}
